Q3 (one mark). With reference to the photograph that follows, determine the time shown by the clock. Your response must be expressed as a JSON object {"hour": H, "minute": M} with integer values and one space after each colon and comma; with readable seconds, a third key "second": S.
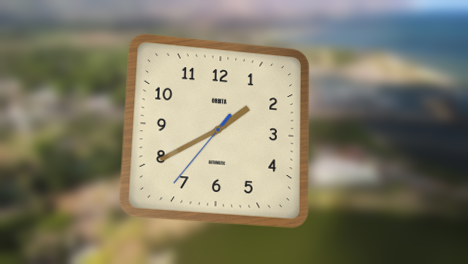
{"hour": 1, "minute": 39, "second": 36}
